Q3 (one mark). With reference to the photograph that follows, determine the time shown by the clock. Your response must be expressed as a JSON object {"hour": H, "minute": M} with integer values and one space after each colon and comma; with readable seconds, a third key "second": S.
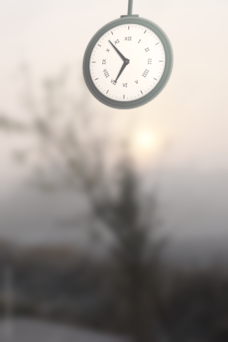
{"hour": 6, "minute": 53}
